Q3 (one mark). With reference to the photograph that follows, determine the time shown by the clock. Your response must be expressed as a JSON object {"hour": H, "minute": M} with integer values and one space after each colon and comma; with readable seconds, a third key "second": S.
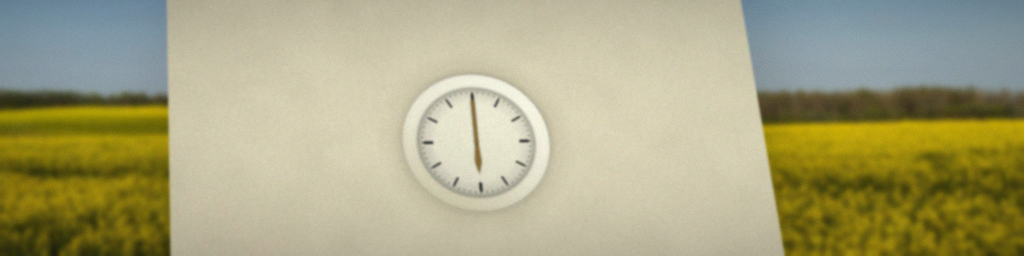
{"hour": 6, "minute": 0}
